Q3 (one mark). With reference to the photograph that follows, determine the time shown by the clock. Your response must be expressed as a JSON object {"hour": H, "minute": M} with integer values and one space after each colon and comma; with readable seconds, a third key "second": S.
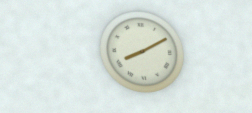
{"hour": 8, "minute": 10}
